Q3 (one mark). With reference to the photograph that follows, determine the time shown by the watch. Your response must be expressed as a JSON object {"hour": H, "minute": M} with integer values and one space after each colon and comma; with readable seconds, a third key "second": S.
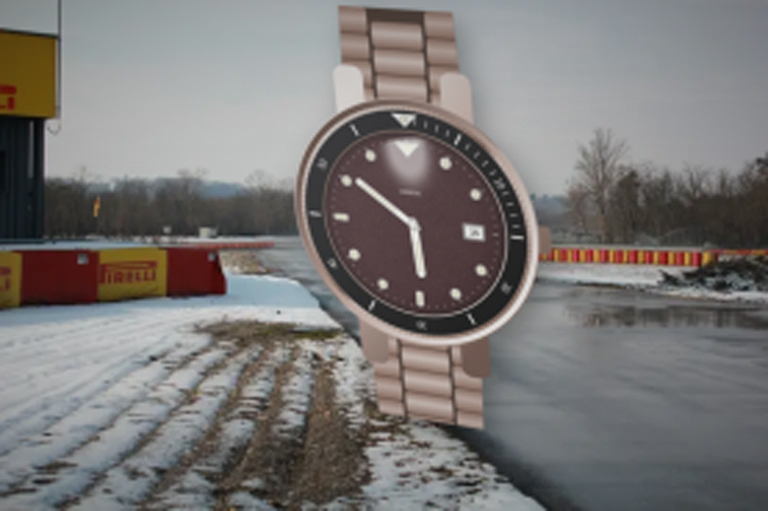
{"hour": 5, "minute": 51}
